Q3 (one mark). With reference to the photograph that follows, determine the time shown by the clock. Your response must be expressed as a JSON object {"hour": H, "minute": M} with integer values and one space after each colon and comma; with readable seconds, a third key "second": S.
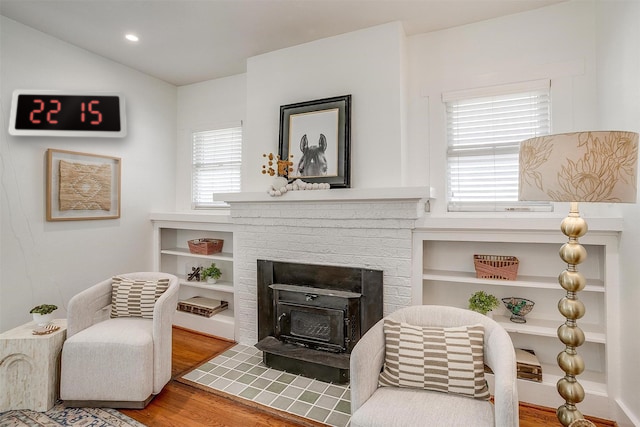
{"hour": 22, "minute": 15}
